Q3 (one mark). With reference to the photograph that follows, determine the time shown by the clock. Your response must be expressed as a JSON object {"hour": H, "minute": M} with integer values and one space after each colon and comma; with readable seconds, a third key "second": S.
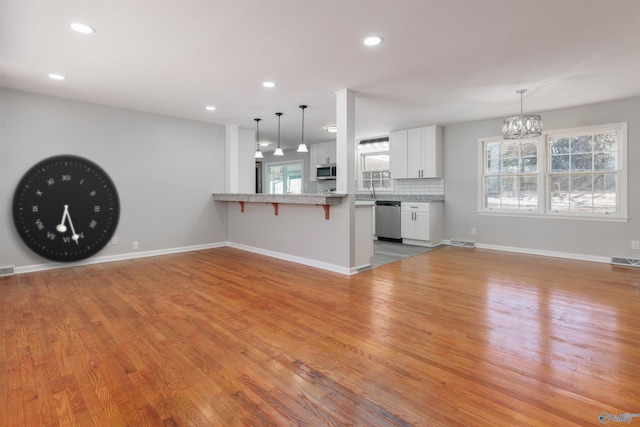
{"hour": 6, "minute": 27}
